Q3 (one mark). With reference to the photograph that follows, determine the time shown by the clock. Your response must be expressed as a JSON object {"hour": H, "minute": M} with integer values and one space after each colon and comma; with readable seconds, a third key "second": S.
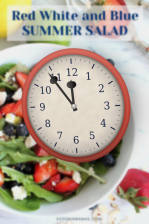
{"hour": 11, "minute": 54}
